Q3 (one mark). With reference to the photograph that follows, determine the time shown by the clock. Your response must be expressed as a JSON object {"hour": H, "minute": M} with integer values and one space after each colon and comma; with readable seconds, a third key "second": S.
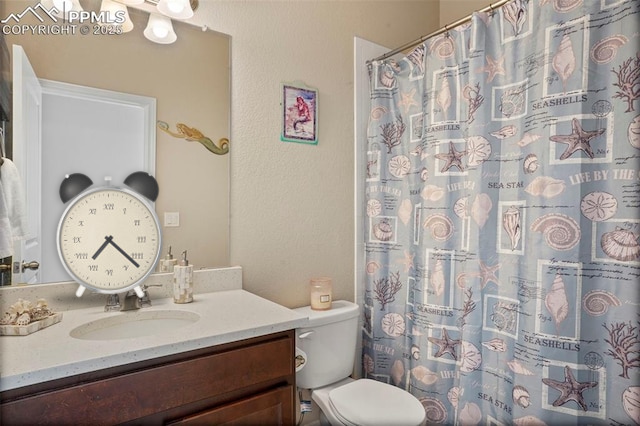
{"hour": 7, "minute": 22}
